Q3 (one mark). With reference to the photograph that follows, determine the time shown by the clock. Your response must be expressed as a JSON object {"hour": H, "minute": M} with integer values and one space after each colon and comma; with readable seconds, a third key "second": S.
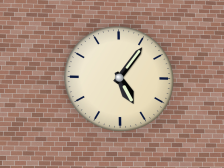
{"hour": 5, "minute": 6}
